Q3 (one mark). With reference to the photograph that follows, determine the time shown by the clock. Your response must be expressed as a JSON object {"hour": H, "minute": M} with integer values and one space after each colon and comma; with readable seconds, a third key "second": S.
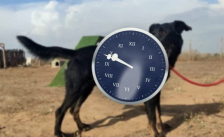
{"hour": 9, "minute": 48}
